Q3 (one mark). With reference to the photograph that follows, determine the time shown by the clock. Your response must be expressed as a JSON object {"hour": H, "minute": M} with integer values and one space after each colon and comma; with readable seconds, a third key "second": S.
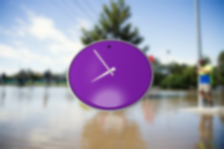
{"hour": 7, "minute": 55}
